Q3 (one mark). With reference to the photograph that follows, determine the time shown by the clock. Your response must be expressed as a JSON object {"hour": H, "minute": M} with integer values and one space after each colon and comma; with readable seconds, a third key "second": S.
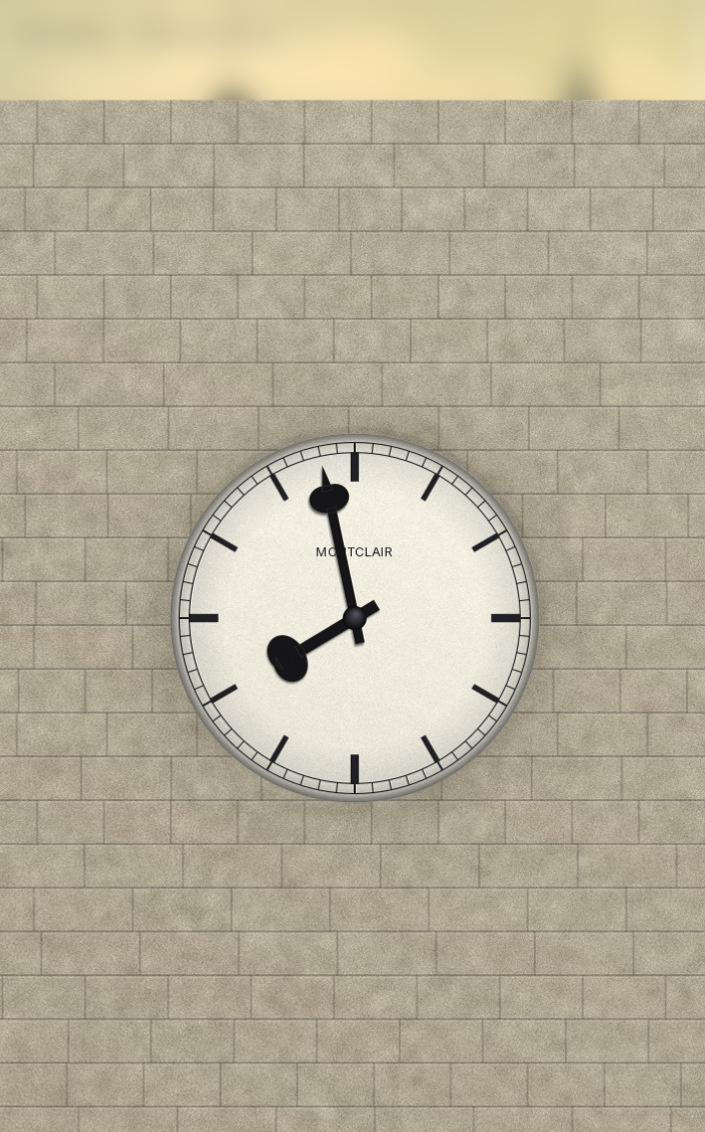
{"hour": 7, "minute": 58}
